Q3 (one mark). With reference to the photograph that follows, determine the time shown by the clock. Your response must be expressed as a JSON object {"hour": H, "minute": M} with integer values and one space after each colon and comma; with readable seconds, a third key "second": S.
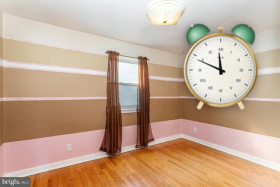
{"hour": 11, "minute": 49}
